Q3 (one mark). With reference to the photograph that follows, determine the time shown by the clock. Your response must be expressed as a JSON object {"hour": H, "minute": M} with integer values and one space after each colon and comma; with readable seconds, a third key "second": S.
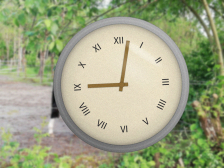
{"hour": 9, "minute": 2}
